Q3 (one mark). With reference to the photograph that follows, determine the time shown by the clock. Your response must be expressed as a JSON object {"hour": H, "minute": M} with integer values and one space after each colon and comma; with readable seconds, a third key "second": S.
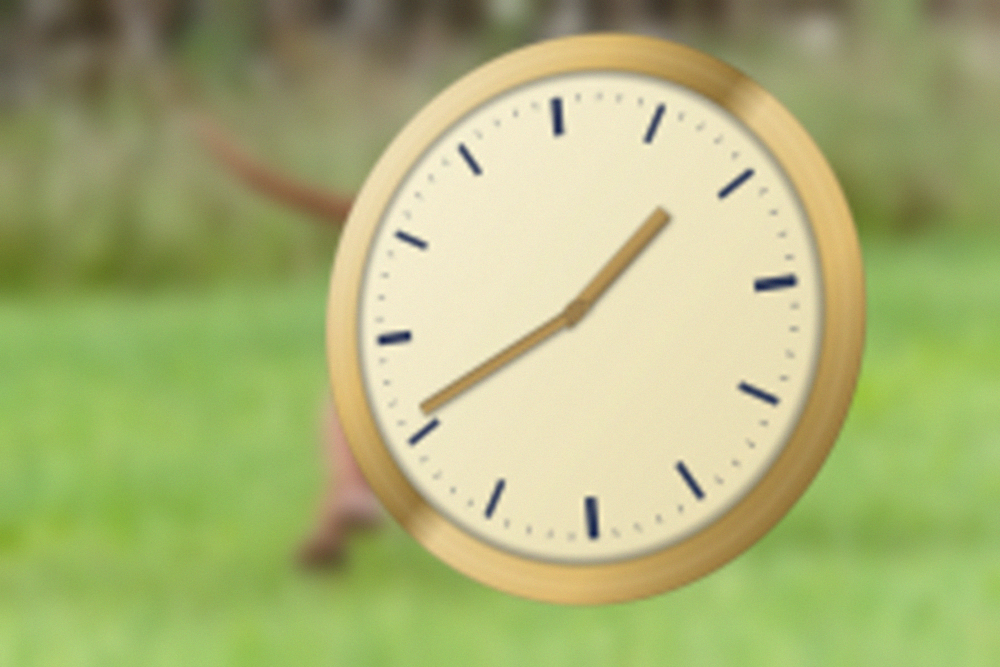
{"hour": 1, "minute": 41}
